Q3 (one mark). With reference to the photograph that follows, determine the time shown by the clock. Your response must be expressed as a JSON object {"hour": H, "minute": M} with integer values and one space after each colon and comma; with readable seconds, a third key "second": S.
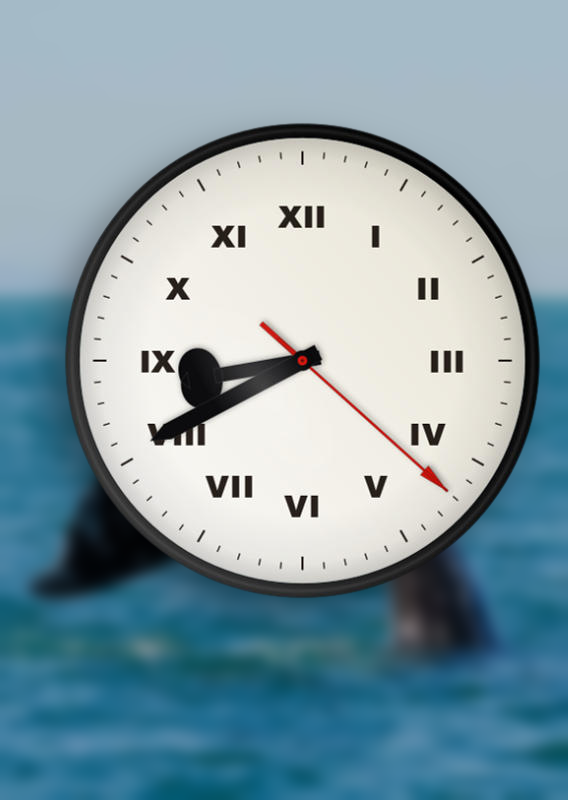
{"hour": 8, "minute": 40, "second": 22}
